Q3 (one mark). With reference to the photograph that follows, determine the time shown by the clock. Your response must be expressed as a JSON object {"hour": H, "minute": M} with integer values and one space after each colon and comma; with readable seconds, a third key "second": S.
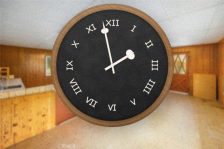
{"hour": 1, "minute": 58}
